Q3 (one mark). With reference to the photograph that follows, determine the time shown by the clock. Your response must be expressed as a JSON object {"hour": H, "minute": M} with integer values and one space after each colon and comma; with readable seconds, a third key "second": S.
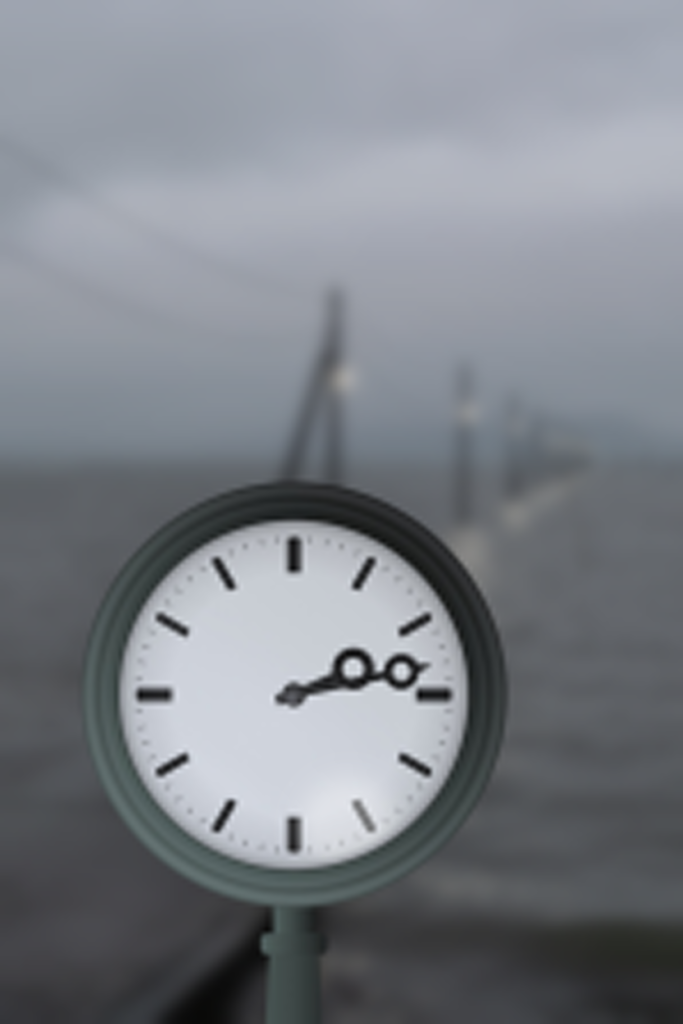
{"hour": 2, "minute": 13}
